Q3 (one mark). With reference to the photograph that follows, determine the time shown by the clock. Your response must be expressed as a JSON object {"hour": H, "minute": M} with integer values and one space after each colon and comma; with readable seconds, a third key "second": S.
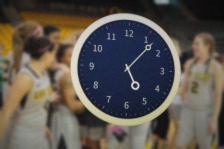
{"hour": 5, "minute": 7}
